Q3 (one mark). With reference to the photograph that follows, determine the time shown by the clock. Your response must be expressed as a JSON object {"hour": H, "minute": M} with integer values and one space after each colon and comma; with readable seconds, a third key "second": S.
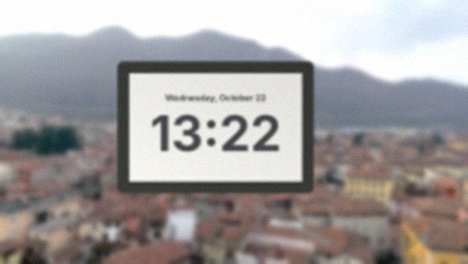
{"hour": 13, "minute": 22}
